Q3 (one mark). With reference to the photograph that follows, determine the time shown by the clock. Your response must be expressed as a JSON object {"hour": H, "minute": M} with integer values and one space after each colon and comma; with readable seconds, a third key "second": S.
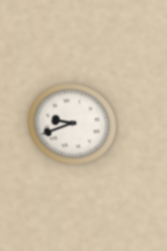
{"hour": 9, "minute": 43}
